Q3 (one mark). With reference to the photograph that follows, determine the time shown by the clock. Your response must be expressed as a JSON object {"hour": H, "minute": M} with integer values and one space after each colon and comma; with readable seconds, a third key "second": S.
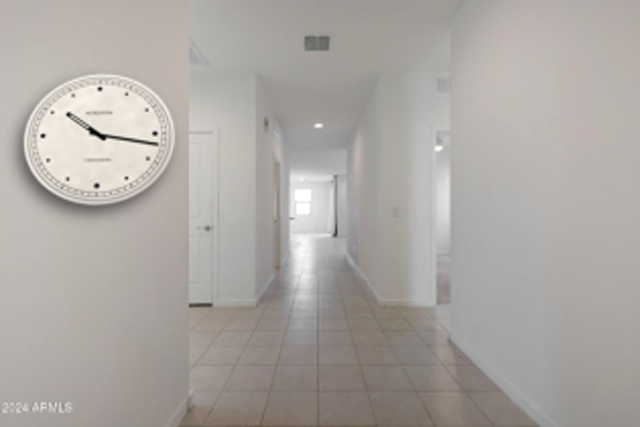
{"hour": 10, "minute": 17}
